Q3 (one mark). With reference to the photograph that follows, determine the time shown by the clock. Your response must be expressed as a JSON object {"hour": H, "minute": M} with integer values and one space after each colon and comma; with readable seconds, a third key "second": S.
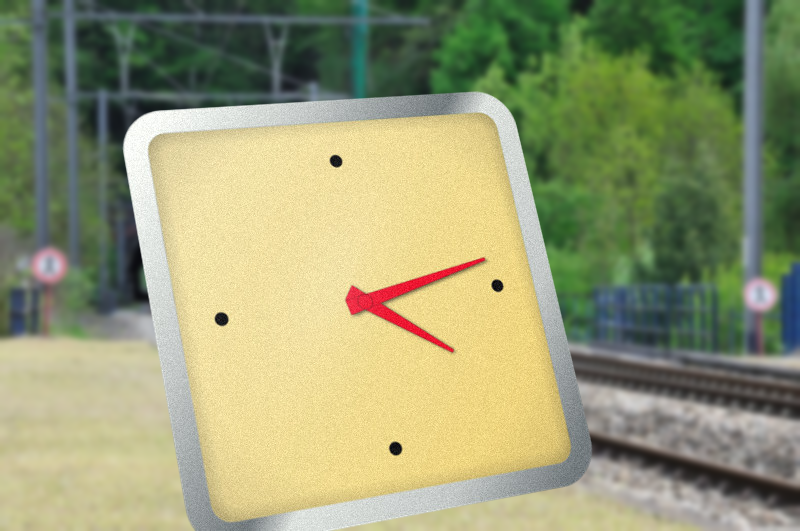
{"hour": 4, "minute": 13}
